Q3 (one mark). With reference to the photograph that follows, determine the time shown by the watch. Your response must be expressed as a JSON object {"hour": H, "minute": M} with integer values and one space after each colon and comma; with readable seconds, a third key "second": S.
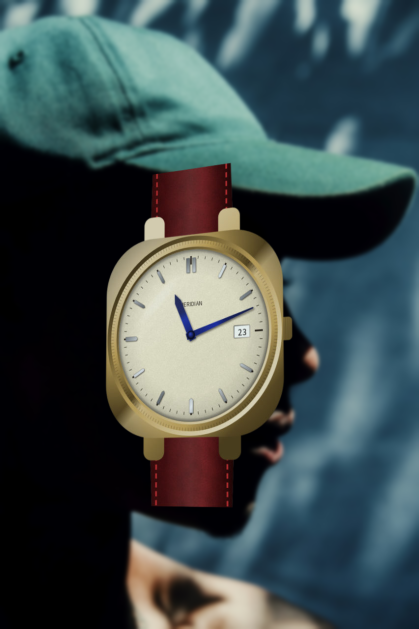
{"hour": 11, "minute": 12}
